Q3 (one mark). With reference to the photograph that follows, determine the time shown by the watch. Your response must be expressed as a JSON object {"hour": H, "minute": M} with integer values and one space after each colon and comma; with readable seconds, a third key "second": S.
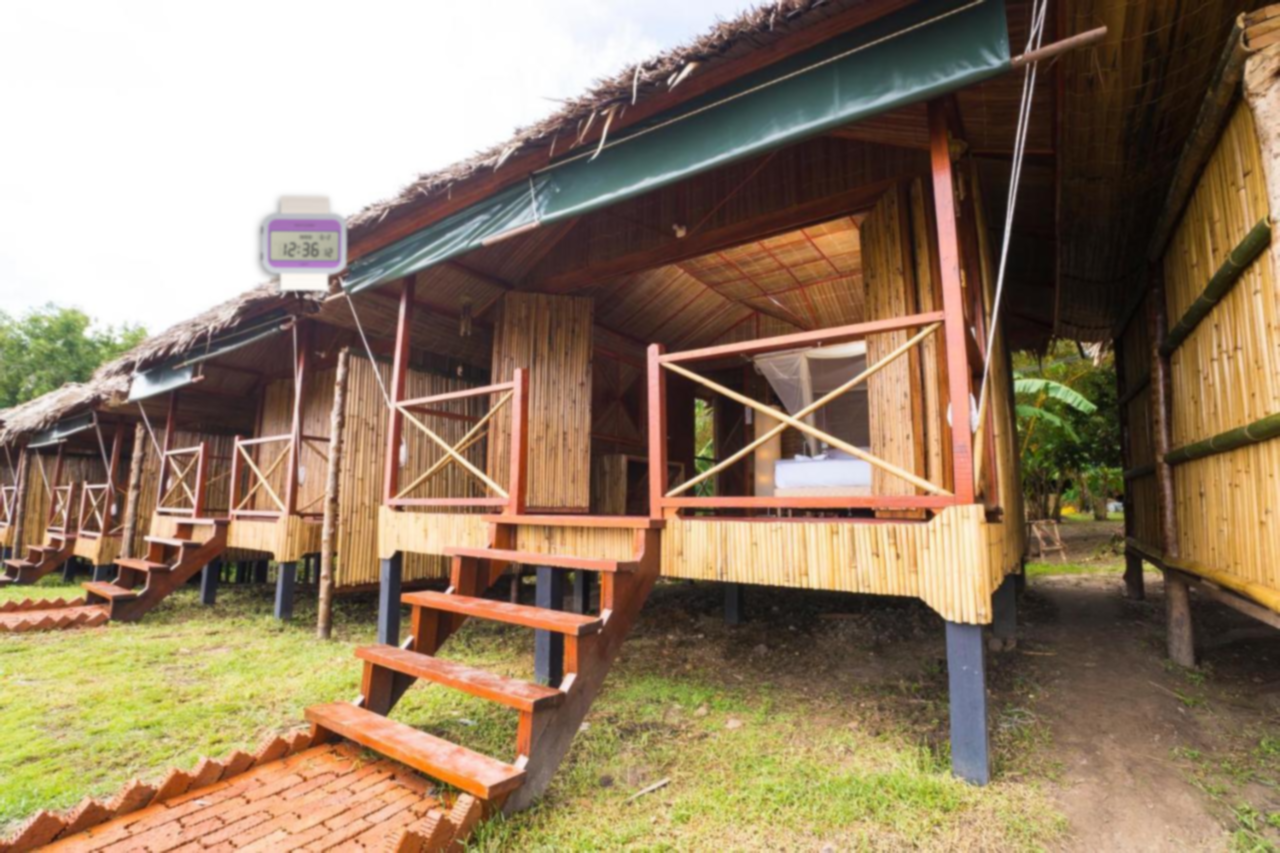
{"hour": 12, "minute": 36}
